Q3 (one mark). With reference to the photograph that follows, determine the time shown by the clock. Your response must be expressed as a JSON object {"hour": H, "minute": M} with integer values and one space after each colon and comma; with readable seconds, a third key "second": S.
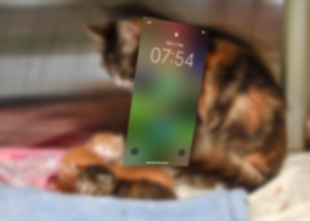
{"hour": 7, "minute": 54}
